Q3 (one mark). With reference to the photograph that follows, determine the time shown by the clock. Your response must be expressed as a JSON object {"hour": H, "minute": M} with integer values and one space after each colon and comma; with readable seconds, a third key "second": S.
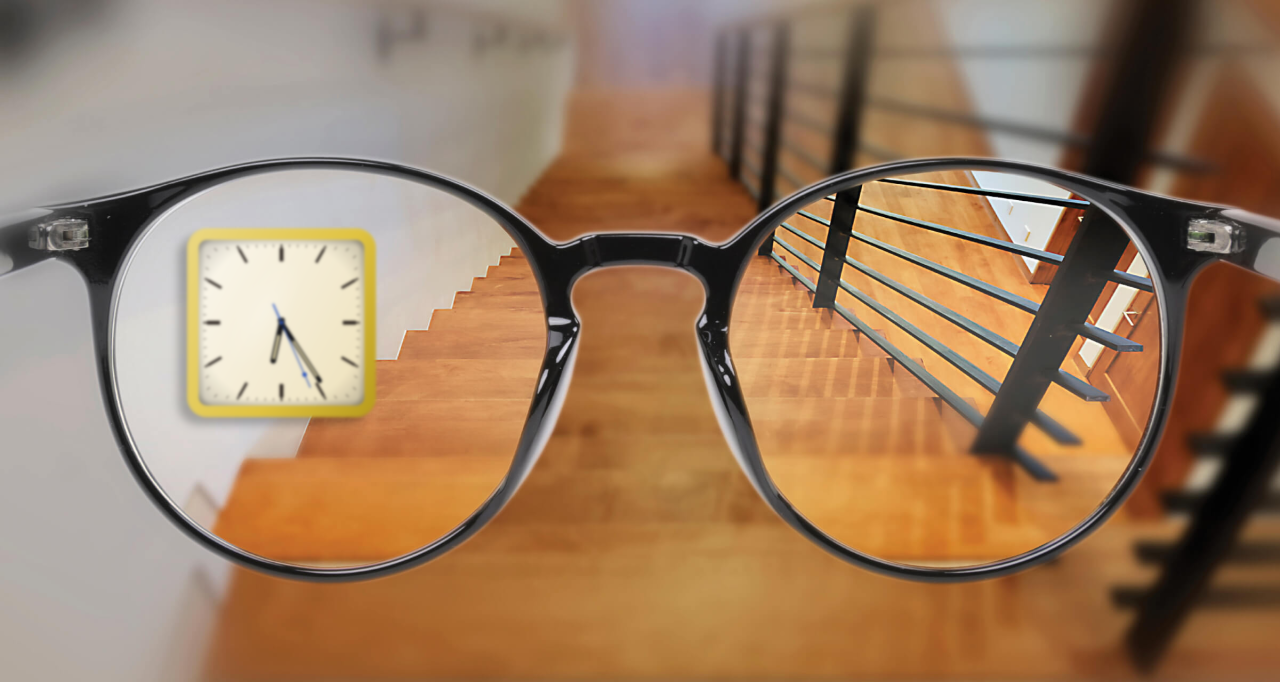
{"hour": 6, "minute": 24, "second": 26}
